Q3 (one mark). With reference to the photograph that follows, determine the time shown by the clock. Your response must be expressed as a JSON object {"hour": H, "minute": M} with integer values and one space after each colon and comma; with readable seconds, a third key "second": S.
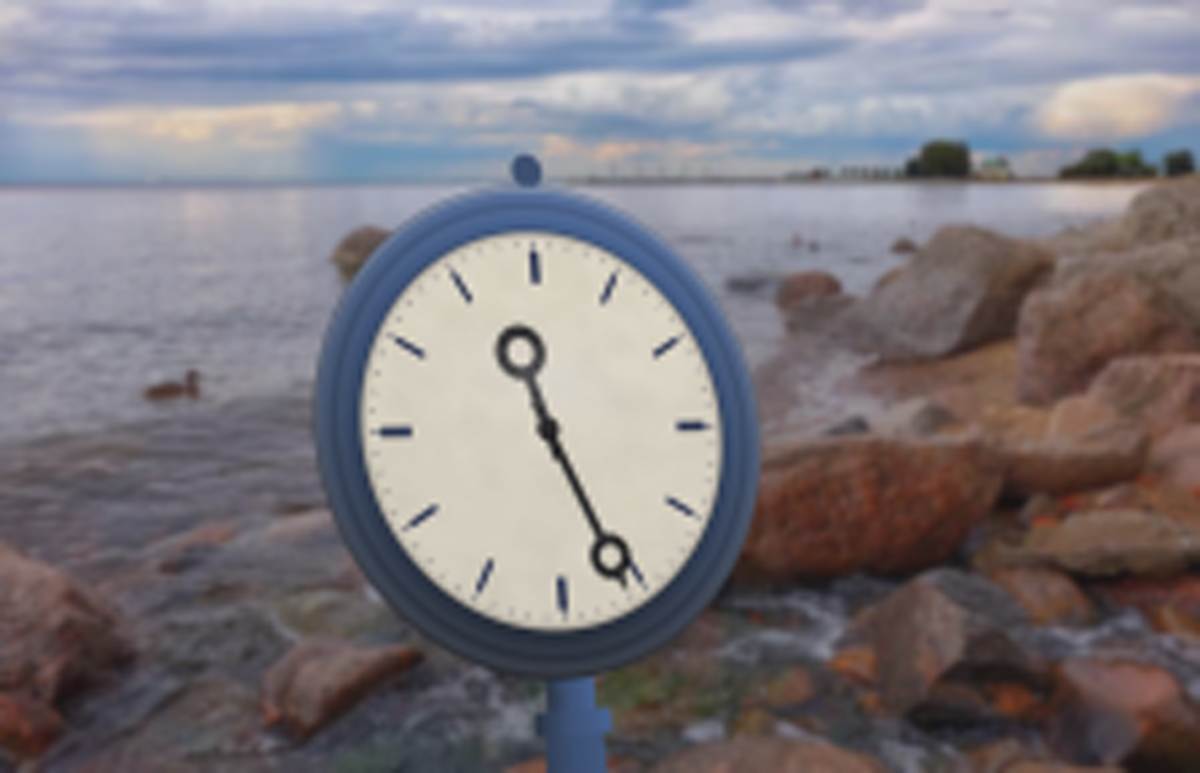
{"hour": 11, "minute": 26}
